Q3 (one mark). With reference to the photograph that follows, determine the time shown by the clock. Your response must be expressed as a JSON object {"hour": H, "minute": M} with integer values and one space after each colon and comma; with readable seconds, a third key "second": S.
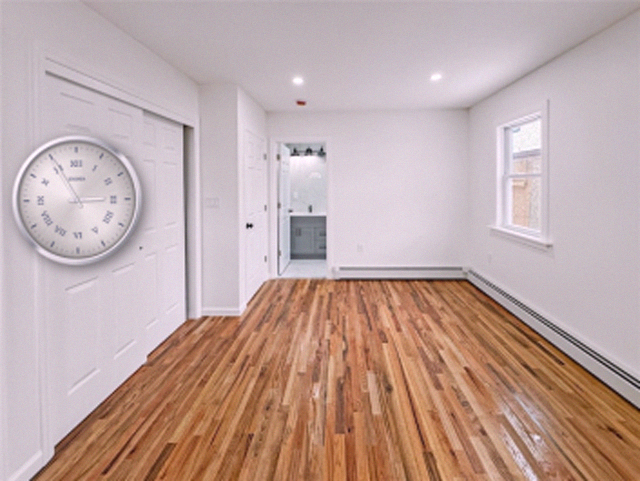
{"hour": 2, "minute": 55}
